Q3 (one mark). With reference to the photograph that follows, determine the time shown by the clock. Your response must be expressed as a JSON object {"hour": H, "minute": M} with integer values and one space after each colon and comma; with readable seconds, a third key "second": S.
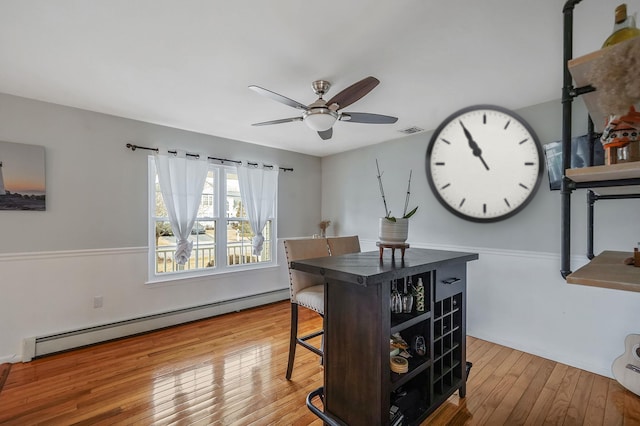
{"hour": 10, "minute": 55}
